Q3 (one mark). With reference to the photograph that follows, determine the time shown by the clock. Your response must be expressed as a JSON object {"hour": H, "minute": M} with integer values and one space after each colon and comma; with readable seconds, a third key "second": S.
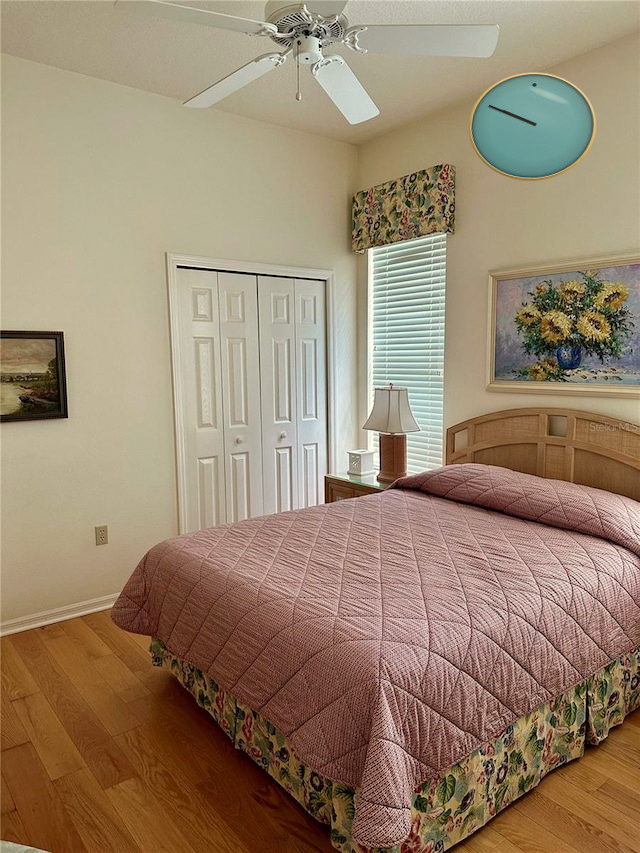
{"hour": 9, "minute": 49}
